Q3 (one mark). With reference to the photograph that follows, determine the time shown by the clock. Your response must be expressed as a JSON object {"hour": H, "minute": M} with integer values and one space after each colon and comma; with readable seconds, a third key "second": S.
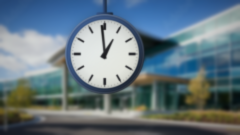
{"hour": 12, "minute": 59}
